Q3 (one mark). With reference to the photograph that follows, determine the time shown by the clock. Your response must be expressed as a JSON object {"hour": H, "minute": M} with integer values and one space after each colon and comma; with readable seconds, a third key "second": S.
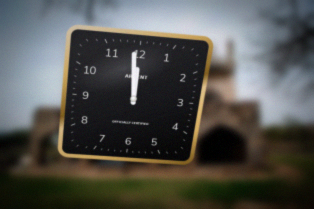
{"hour": 11, "minute": 59}
